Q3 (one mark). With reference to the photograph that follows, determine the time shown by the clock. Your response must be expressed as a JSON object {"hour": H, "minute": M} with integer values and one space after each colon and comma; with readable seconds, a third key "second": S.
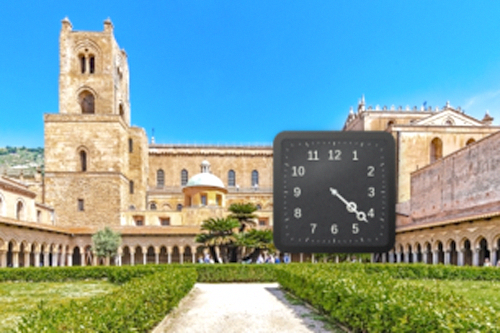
{"hour": 4, "minute": 22}
